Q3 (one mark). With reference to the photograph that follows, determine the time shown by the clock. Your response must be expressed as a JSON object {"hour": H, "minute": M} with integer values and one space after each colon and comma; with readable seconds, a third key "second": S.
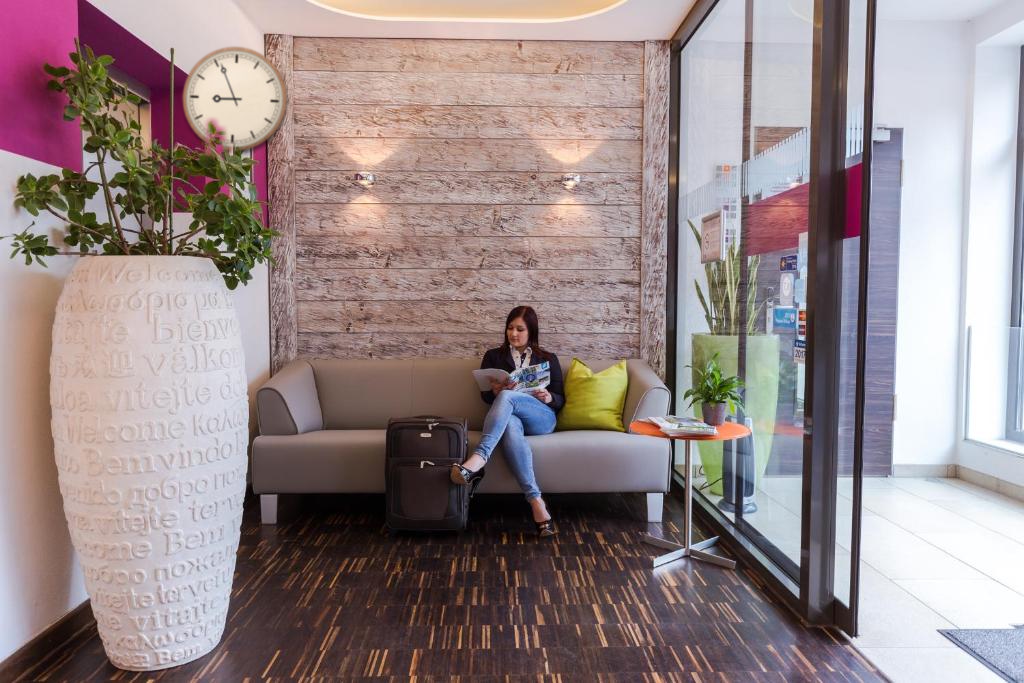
{"hour": 8, "minute": 56}
